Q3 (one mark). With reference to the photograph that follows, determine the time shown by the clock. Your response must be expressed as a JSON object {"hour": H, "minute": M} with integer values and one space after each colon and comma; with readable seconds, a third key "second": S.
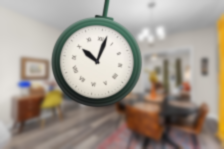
{"hour": 10, "minute": 2}
